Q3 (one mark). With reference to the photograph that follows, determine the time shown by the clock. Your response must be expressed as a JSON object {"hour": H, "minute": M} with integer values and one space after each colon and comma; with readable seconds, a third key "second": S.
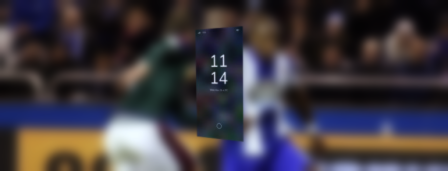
{"hour": 11, "minute": 14}
